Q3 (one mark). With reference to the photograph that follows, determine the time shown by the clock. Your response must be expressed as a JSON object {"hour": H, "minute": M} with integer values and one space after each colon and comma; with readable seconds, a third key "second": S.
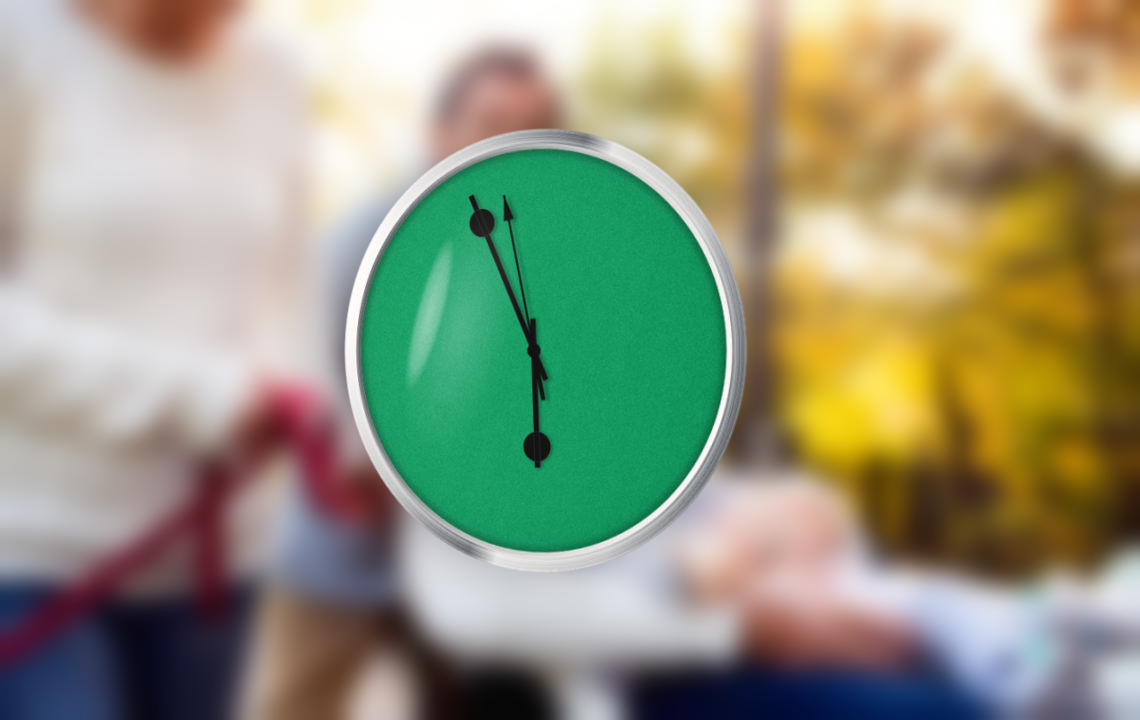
{"hour": 5, "minute": 55, "second": 58}
